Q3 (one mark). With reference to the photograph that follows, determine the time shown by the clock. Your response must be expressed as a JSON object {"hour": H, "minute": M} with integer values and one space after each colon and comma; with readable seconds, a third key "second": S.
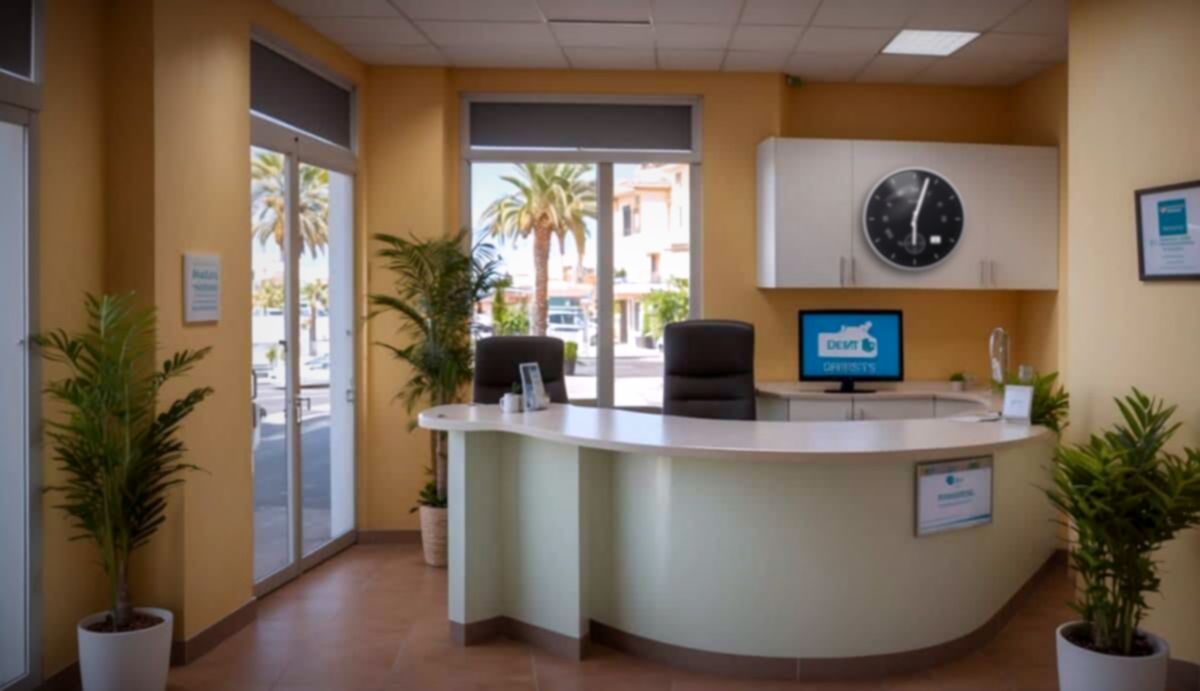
{"hour": 6, "minute": 3}
